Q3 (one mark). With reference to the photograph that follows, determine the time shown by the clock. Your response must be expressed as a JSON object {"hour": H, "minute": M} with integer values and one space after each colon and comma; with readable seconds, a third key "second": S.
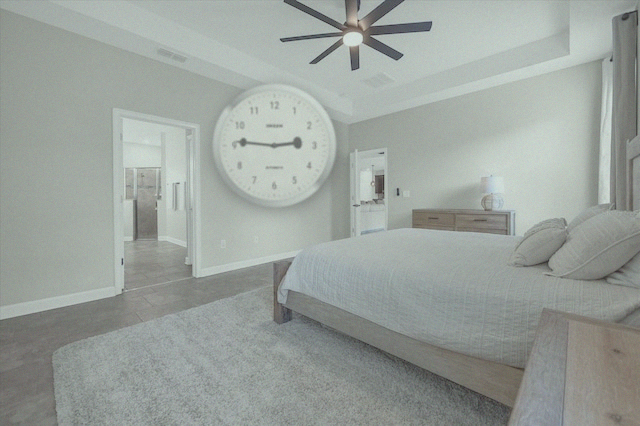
{"hour": 2, "minute": 46}
